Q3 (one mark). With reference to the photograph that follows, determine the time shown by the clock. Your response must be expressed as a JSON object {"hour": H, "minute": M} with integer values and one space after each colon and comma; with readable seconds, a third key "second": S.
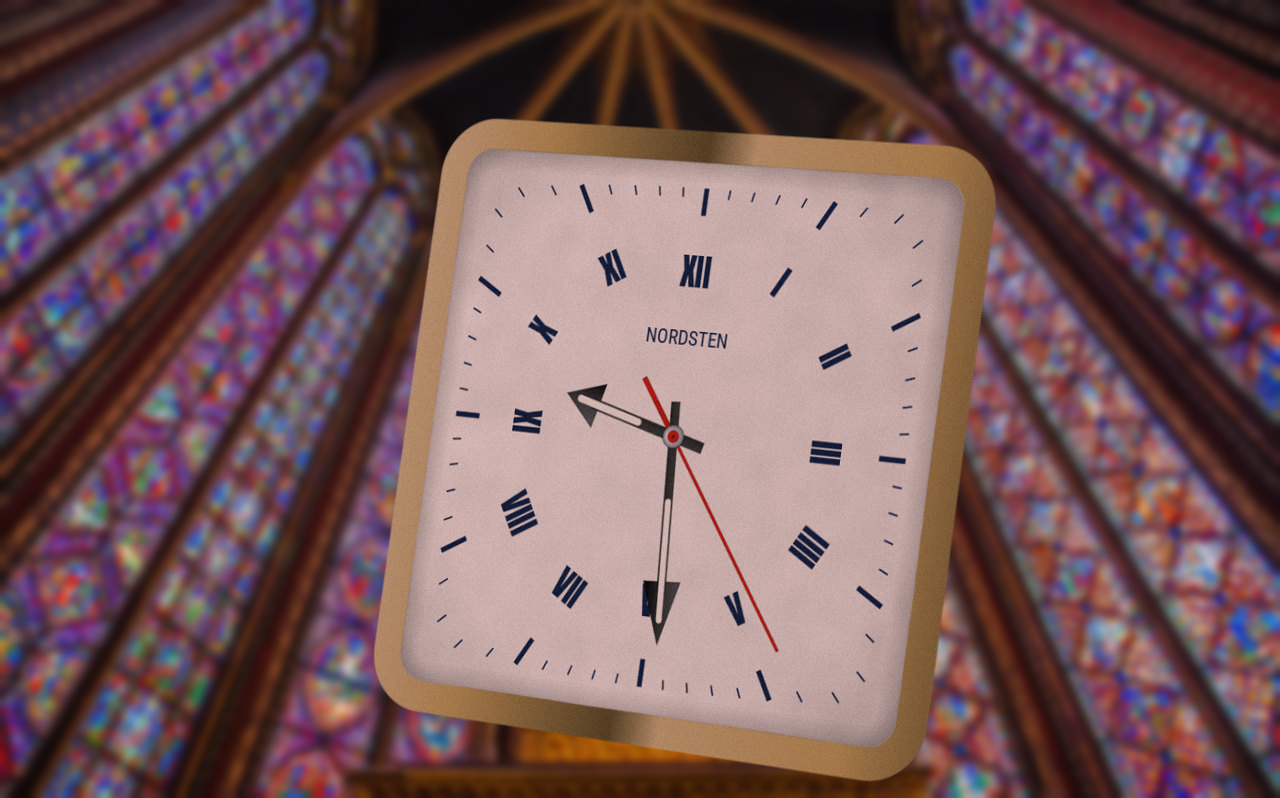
{"hour": 9, "minute": 29, "second": 24}
